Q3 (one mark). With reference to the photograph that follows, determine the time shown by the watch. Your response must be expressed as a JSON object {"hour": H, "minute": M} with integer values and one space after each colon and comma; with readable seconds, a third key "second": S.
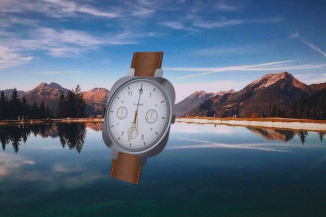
{"hour": 5, "minute": 31}
